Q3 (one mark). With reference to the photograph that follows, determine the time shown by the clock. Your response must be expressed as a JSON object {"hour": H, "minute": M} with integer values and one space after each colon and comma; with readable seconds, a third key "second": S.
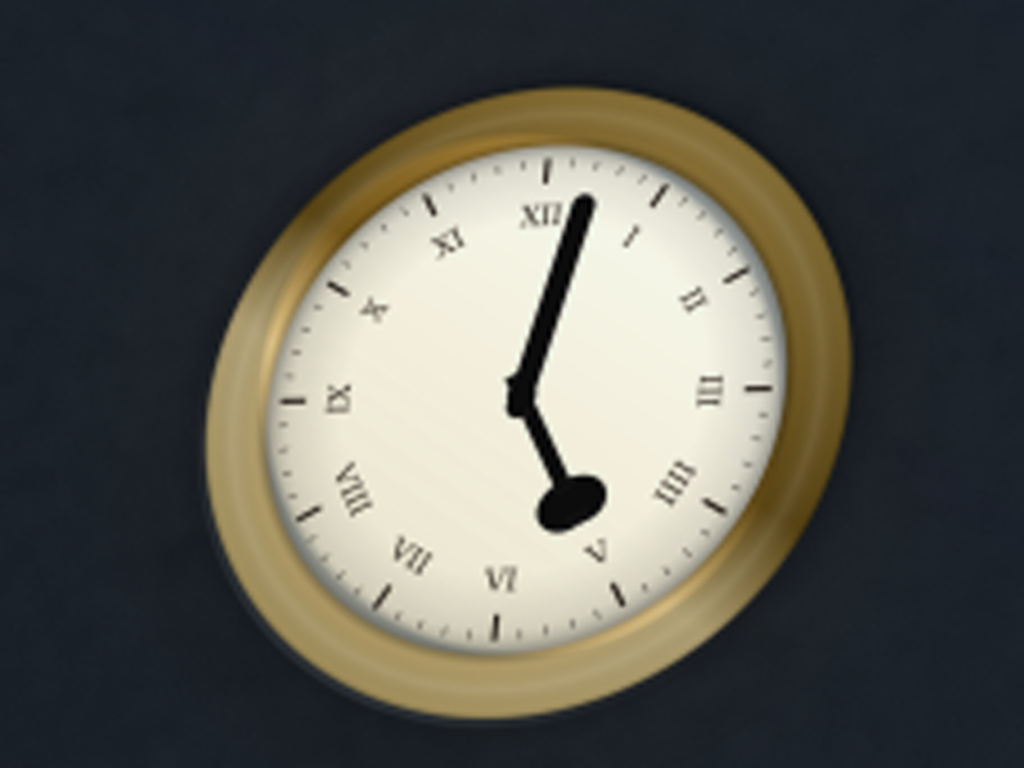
{"hour": 5, "minute": 2}
